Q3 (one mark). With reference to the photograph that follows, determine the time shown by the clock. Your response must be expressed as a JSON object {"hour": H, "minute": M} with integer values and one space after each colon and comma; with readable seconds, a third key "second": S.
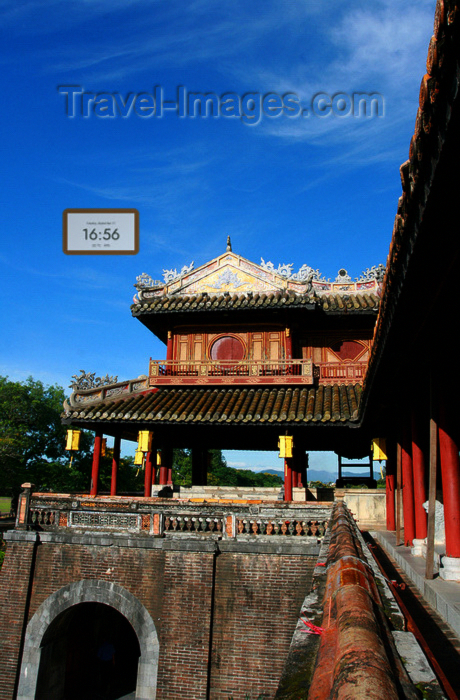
{"hour": 16, "minute": 56}
